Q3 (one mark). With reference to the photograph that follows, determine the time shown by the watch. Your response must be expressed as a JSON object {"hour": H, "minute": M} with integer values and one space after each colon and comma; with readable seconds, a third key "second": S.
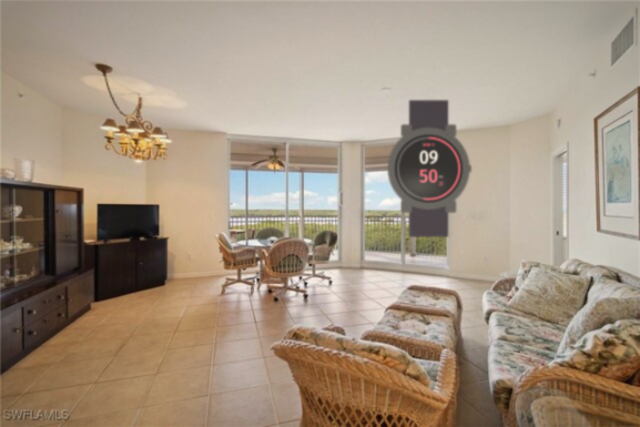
{"hour": 9, "minute": 50}
